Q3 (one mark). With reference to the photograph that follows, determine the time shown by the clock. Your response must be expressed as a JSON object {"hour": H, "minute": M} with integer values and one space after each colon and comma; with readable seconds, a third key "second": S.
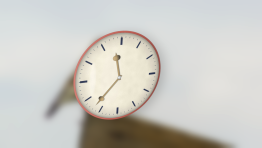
{"hour": 11, "minute": 37}
